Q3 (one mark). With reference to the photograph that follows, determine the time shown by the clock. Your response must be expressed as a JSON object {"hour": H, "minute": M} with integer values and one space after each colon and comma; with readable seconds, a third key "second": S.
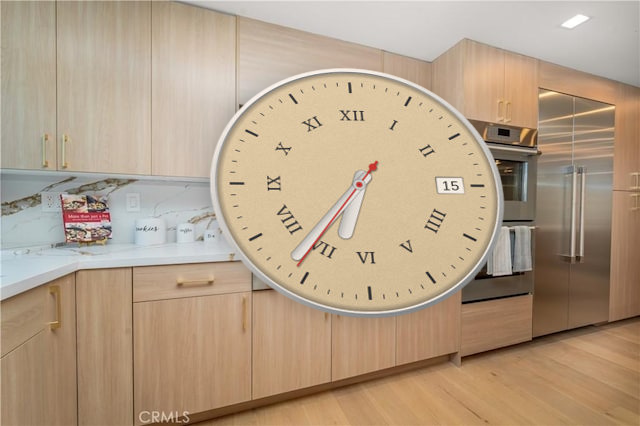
{"hour": 6, "minute": 36, "second": 36}
